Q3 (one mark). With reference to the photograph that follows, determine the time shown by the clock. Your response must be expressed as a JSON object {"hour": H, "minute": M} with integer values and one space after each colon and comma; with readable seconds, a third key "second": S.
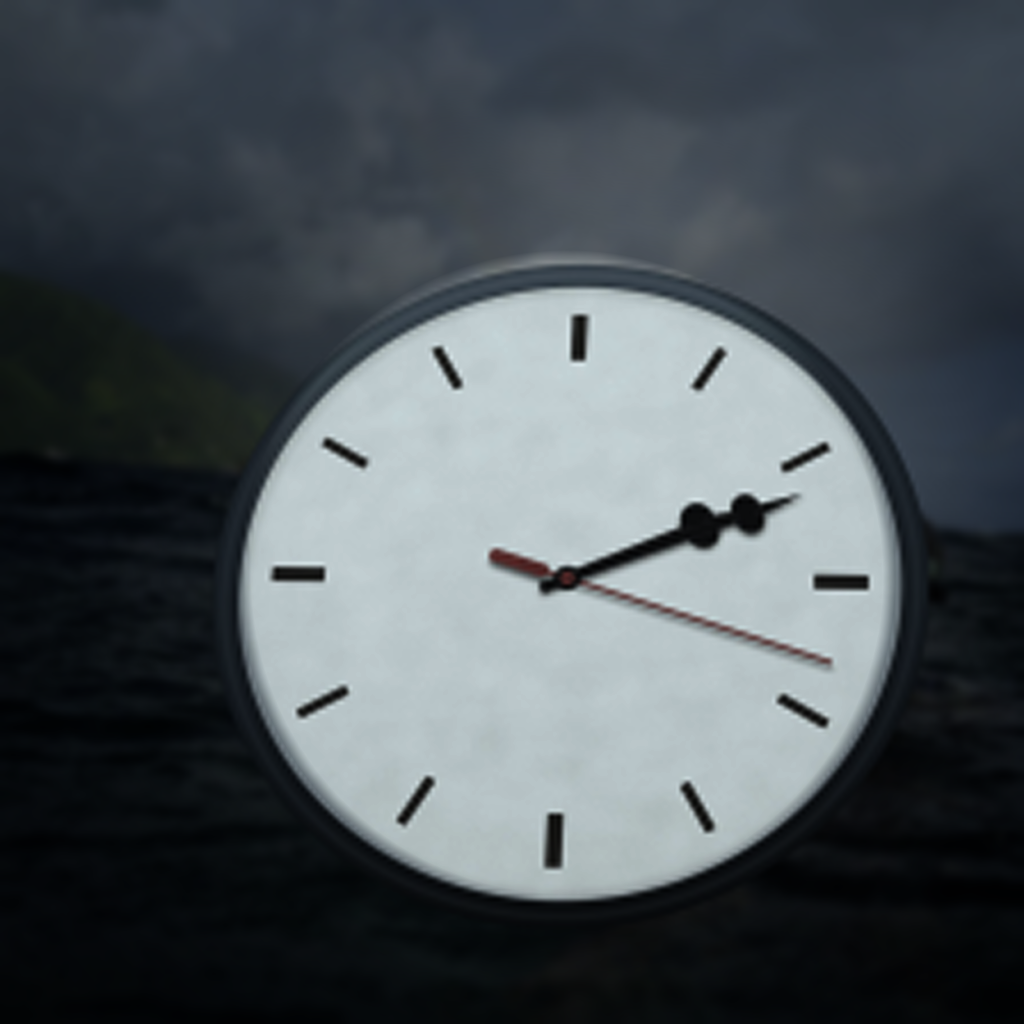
{"hour": 2, "minute": 11, "second": 18}
